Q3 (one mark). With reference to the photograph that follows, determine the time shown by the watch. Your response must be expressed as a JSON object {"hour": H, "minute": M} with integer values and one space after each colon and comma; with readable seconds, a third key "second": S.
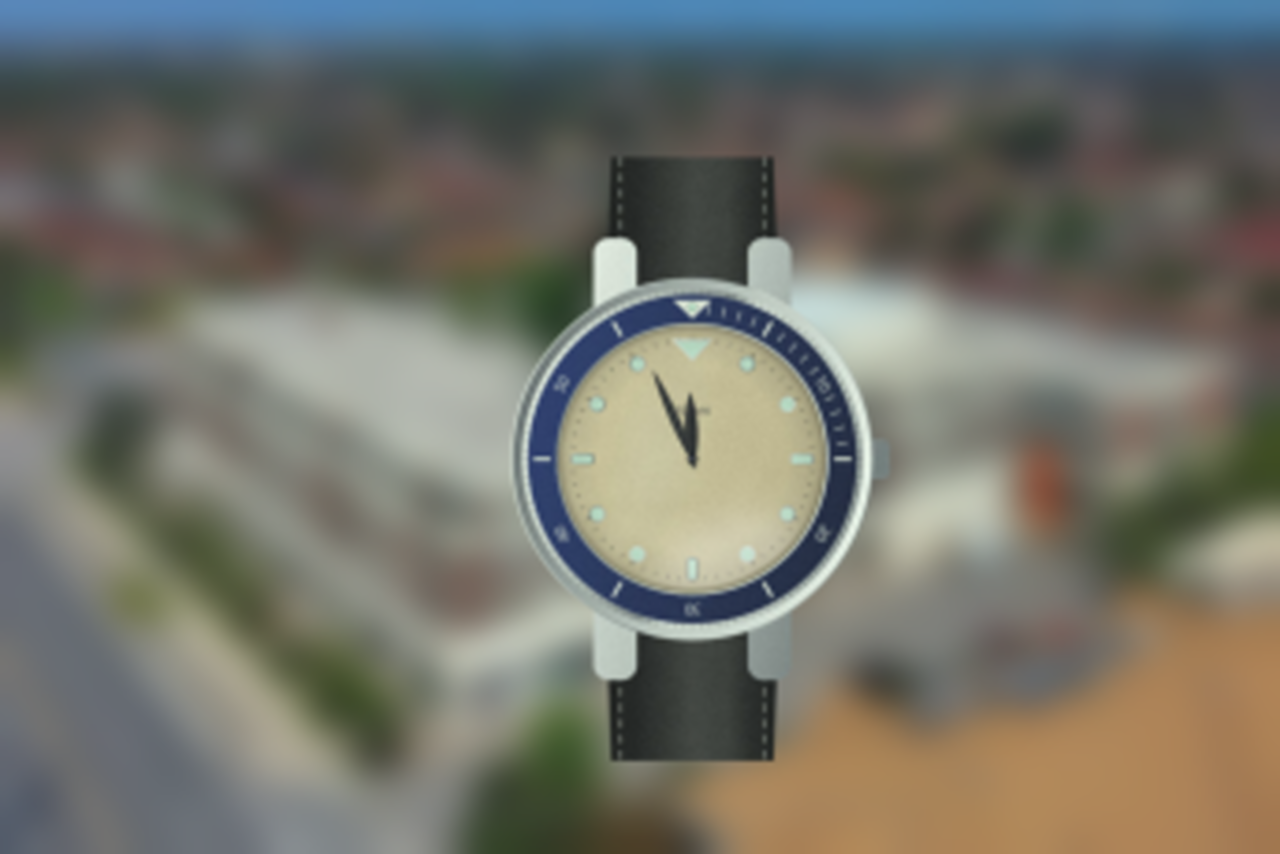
{"hour": 11, "minute": 56}
